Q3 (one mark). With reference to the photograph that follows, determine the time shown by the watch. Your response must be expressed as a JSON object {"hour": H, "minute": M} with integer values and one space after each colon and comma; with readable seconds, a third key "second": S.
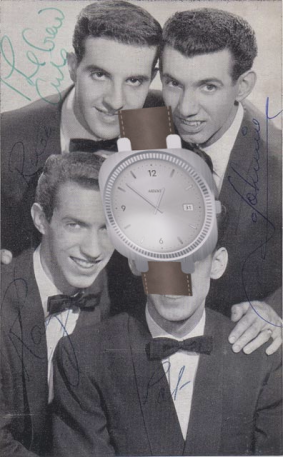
{"hour": 12, "minute": 52}
